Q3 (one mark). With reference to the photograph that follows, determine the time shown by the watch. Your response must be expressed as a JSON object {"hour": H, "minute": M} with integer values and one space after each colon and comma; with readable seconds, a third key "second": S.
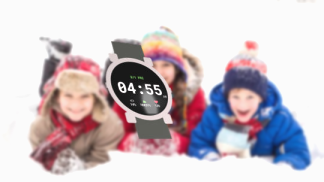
{"hour": 4, "minute": 55}
